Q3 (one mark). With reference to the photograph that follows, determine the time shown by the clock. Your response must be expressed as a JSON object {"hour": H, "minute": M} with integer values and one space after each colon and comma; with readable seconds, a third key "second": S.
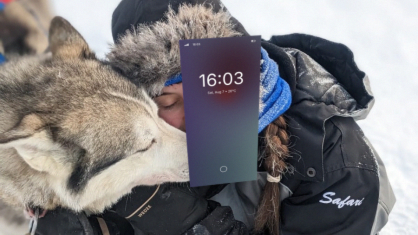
{"hour": 16, "minute": 3}
